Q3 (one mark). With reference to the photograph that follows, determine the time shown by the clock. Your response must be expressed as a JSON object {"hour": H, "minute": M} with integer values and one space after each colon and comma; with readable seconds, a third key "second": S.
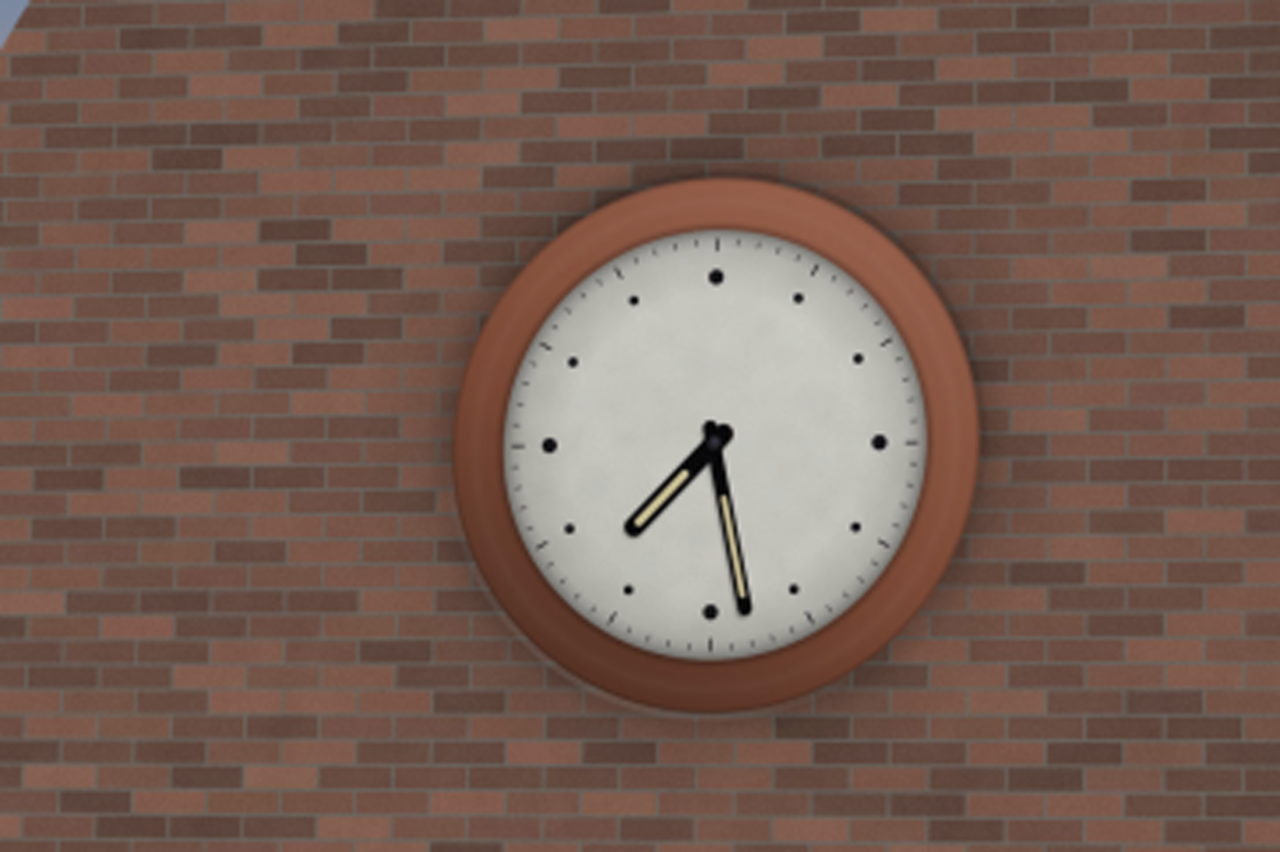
{"hour": 7, "minute": 28}
